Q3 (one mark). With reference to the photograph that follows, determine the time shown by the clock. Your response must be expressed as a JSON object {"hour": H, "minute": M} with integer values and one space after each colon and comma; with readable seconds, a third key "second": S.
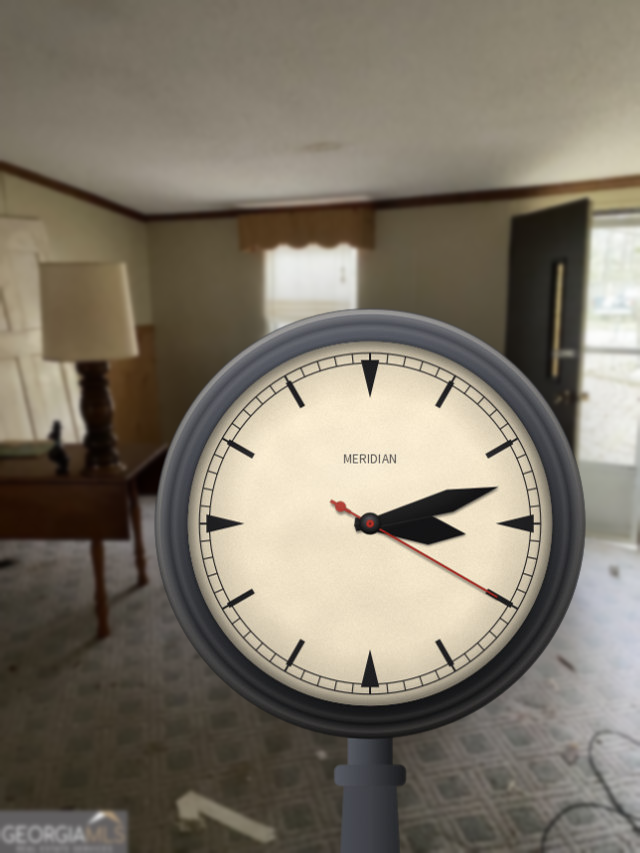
{"hour": 3, "minute": 12, "second": 20}
